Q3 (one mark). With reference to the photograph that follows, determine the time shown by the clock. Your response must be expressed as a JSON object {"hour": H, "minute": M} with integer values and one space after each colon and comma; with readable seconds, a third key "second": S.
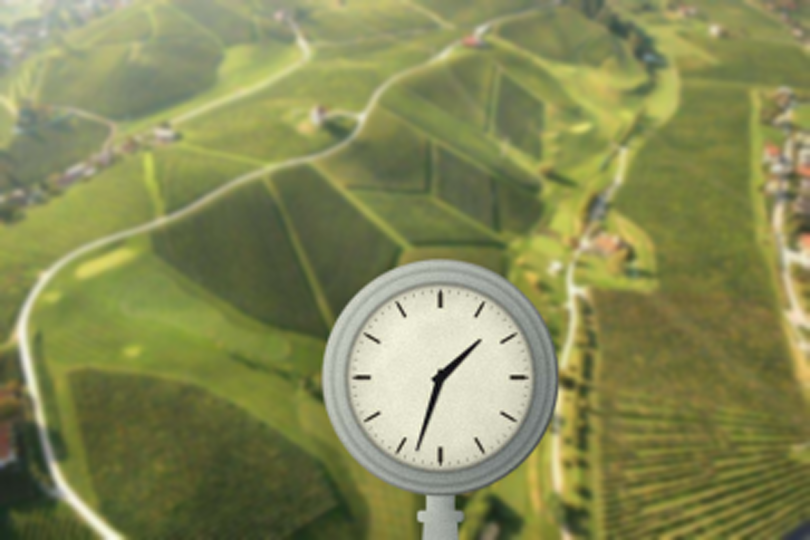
{"hour": 1, "minute": 33}
